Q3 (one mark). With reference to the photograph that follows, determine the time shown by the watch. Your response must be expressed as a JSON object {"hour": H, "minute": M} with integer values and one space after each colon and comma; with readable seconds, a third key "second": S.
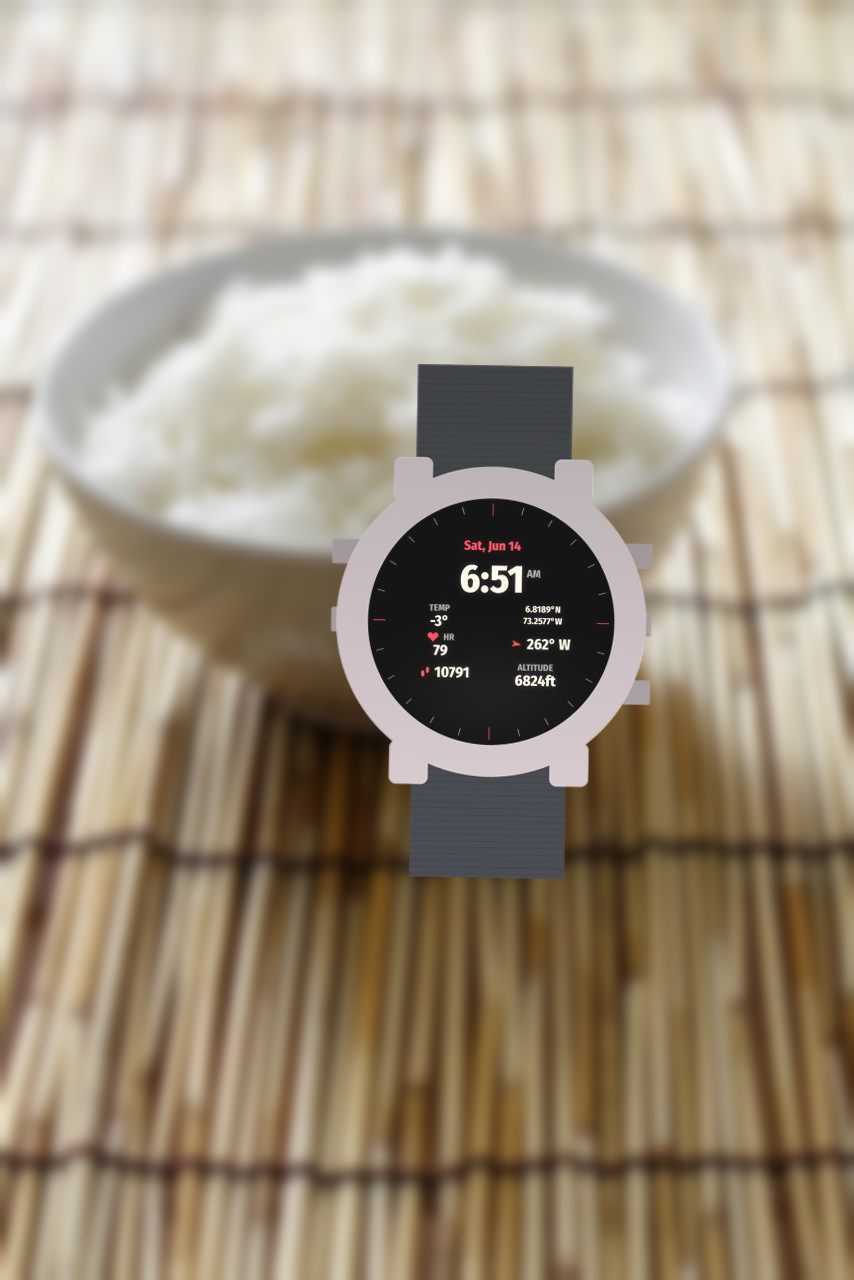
{"hour": 6, "minute": 51}
